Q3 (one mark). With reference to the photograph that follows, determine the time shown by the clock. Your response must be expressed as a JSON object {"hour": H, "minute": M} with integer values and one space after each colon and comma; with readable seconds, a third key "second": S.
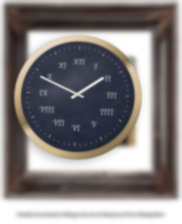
{"hour": 1, "minute": 49}
